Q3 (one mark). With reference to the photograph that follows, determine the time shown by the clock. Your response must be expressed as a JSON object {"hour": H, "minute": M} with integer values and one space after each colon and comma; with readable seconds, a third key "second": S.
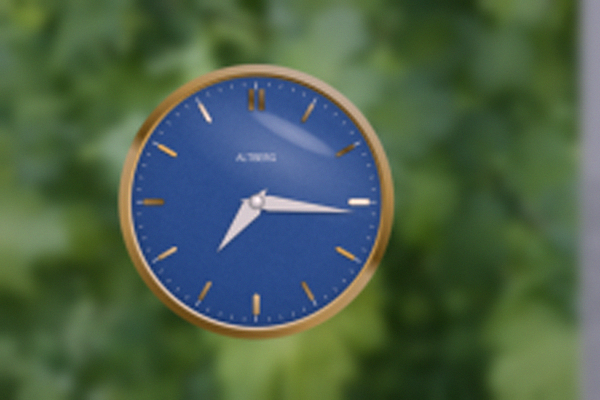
{"hour": 7, "minute": 16}
